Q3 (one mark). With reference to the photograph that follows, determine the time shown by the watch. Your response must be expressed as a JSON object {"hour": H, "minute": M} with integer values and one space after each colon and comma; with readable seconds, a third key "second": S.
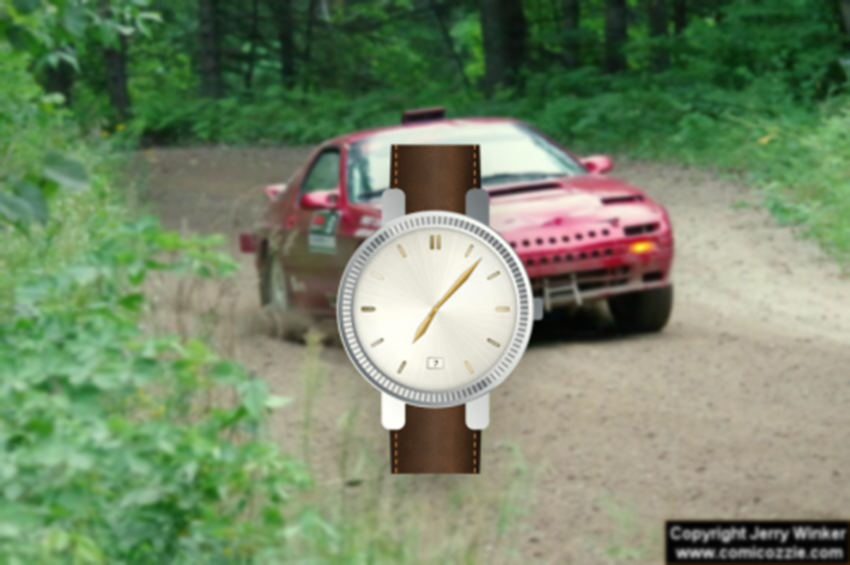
{"hour": 7, "minute": 7}
